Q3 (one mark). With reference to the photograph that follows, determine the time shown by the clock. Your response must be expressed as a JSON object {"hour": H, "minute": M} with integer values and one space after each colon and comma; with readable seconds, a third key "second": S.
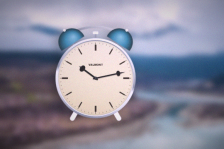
{"hour": 10, "minute": 13}
